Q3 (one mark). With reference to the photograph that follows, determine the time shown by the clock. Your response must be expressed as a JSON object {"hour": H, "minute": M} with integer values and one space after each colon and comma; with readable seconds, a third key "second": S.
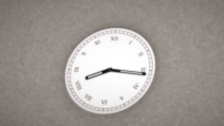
{"hour": 8, "minute": 16}
